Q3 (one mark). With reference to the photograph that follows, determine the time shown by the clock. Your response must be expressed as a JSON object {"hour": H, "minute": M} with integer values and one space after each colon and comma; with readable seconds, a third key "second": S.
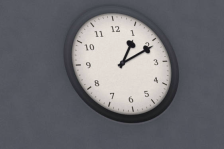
{"hour": 1, "minute": 11}
